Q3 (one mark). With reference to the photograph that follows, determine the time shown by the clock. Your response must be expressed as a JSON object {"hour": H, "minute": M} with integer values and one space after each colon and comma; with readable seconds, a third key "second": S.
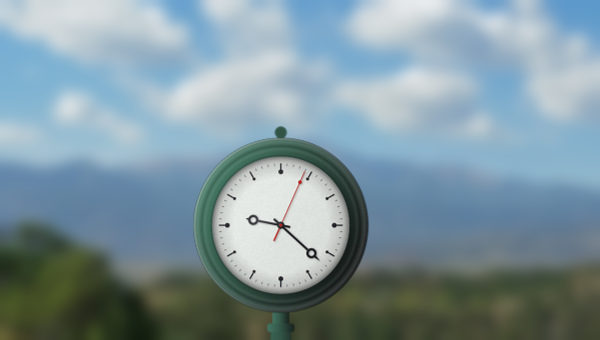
{"hour": 9, "minute": 22, "second": 4}
